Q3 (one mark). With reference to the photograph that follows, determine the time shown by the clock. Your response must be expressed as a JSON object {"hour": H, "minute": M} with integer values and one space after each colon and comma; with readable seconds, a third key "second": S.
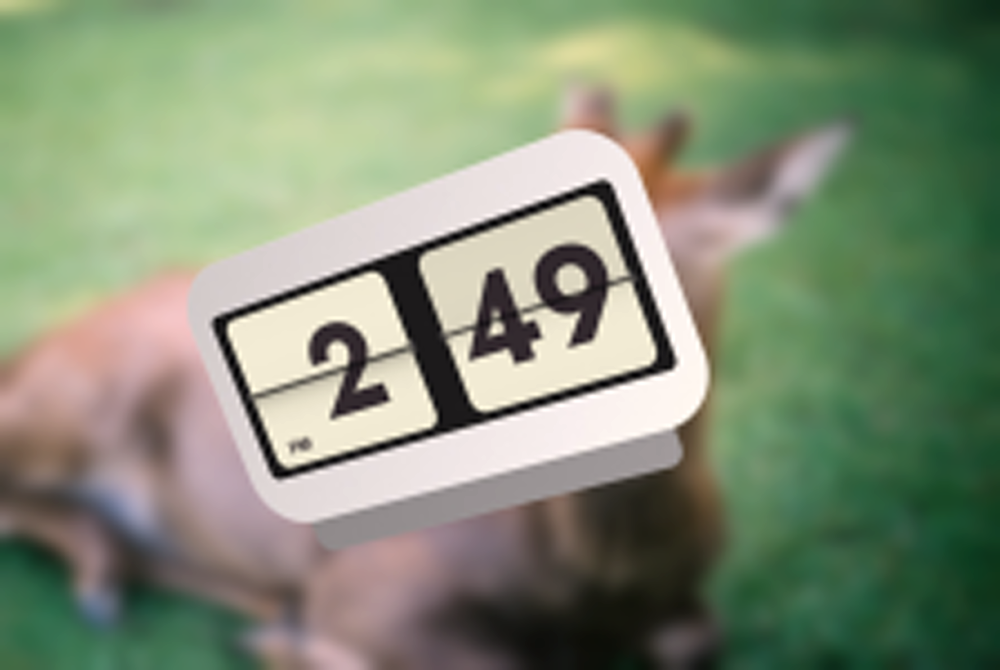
{"hour": 2, "minute": 49}
